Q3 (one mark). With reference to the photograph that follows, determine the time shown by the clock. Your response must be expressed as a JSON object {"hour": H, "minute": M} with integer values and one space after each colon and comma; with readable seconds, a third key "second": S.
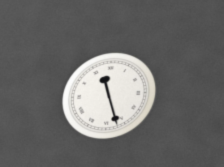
{"hour": 11, "minute": 27}
